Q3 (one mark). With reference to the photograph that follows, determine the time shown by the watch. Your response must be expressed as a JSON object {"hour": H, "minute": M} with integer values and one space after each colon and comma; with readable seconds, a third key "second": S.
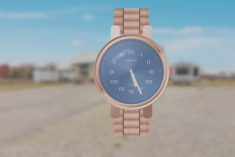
{"hour": 5, "minute": 26}
